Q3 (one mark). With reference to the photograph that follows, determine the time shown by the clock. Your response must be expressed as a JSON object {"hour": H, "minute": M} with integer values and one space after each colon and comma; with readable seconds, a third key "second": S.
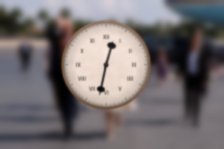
{"hour": 12, "minute": 32}
